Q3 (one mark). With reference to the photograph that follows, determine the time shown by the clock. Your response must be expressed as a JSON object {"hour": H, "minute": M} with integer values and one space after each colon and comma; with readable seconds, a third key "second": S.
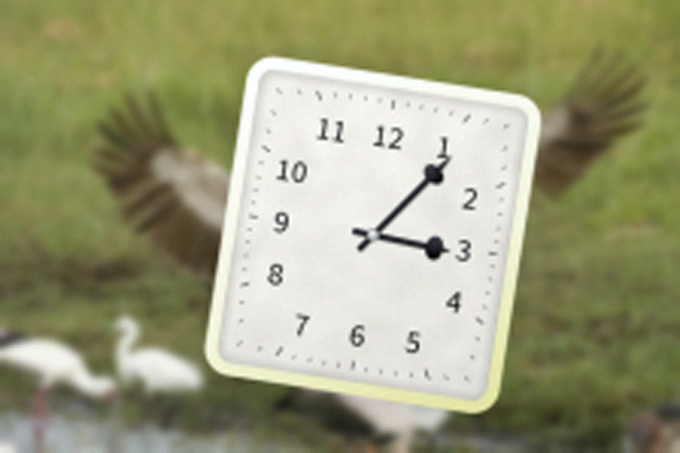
{"hour": 3, "minute": 6}
